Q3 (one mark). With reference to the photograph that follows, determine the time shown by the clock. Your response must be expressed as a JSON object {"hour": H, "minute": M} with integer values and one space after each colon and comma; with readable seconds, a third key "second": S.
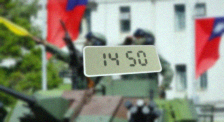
{"hour": 14, "minute": 50}
